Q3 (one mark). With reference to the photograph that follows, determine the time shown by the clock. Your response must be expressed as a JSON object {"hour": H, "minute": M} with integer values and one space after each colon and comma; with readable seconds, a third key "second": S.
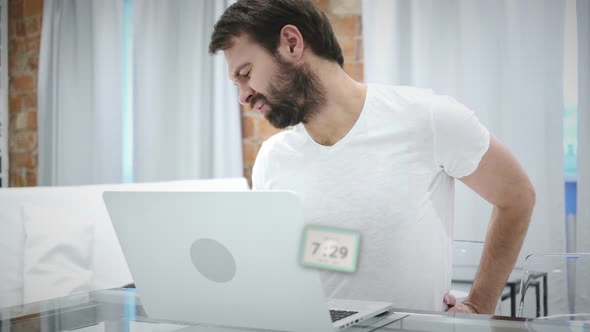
{"hour": 7, "minute": 29}
